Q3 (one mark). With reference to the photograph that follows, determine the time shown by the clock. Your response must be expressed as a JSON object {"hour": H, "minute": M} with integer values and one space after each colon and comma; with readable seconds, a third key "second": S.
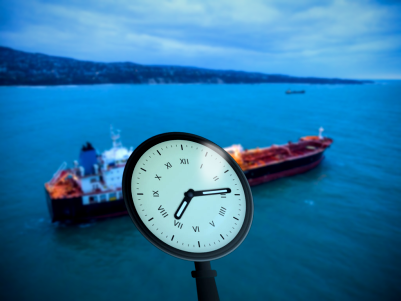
{"hour": 7, "minute": 14}
